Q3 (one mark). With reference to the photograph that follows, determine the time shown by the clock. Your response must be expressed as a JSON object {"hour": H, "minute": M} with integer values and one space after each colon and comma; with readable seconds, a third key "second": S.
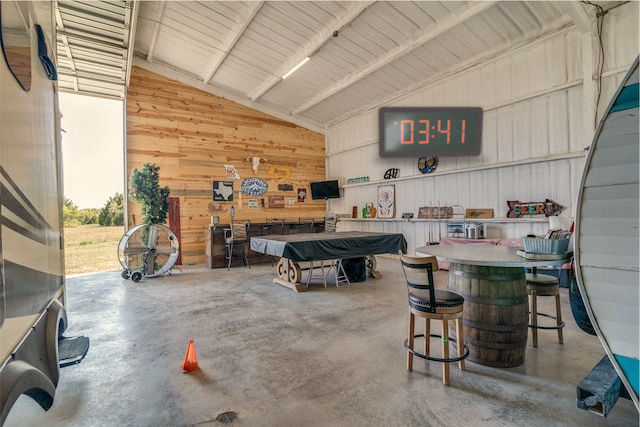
{"hour": 3, "minute": 41}
